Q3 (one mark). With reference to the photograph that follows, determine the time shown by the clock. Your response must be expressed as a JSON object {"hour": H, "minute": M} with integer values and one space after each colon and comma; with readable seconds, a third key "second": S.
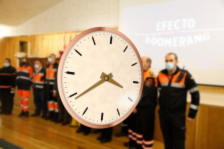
{"hour": 3, "minute": 39}
